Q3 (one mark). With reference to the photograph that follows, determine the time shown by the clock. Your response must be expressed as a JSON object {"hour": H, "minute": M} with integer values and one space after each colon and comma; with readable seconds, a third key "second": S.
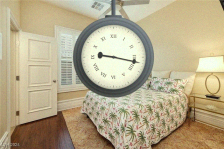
{"hour": 9, "minute": 17}
